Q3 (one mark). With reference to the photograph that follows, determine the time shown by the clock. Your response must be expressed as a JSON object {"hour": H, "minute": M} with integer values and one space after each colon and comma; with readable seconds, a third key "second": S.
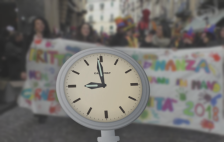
{"hour": 8, "minute": 59}
